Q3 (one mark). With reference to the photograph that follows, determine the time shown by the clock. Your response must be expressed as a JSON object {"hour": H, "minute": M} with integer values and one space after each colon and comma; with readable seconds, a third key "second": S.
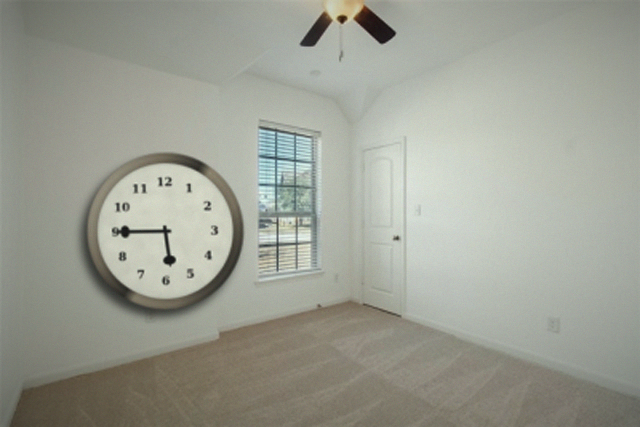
{"hour": 5, "minute": 45}
